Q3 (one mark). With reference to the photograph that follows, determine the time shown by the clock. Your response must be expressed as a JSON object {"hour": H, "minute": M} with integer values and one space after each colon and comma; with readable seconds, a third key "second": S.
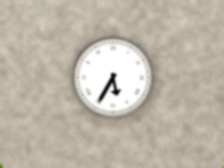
{"hour": 5, "minute": 35}
